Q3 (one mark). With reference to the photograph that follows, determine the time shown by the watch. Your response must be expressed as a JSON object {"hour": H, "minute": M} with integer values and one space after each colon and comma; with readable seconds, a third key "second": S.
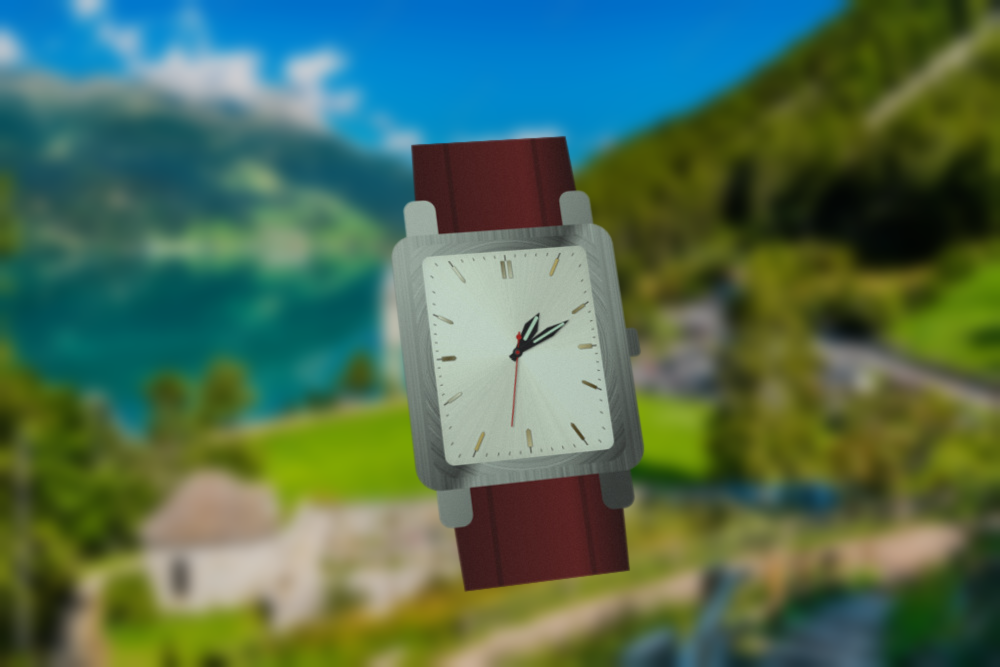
{"hour": 1, "minute": 10, "second": 32}
